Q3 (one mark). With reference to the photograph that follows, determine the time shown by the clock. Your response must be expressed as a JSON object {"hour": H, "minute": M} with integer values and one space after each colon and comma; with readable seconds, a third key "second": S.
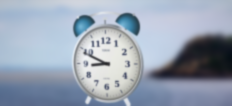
{"hour": 8, "minute": 49}
